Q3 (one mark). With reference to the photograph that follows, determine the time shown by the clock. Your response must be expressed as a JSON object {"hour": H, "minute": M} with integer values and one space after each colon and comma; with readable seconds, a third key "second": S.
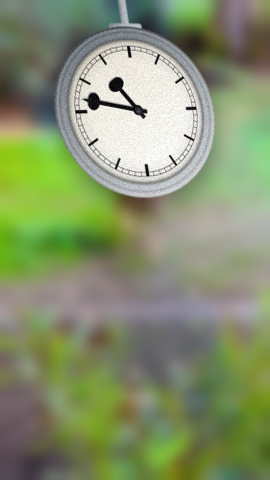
{"hour": 10, "minute": 47}
